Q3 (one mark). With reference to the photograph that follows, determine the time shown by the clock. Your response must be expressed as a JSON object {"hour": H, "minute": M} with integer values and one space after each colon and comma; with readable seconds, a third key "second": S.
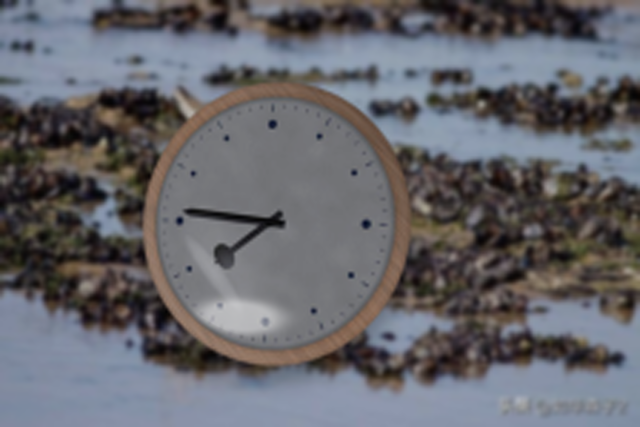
{"hour": 7, "minute": 46}
